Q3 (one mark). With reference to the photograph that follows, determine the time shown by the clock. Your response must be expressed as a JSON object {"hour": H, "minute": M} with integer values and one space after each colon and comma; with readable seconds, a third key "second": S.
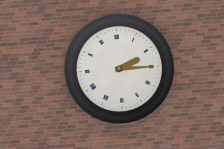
{"hour": 2, "minute": 15}
